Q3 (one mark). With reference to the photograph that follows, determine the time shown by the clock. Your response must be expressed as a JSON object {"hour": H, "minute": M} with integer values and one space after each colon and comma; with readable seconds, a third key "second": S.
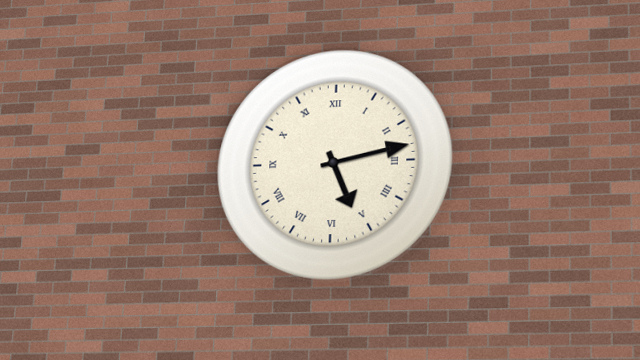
{"hour": 5, "minute": 13}
